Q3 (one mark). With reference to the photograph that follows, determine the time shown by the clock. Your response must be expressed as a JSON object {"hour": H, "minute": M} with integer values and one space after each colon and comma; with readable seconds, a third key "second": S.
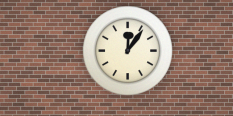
{"hour": 12, "minute": 6}
